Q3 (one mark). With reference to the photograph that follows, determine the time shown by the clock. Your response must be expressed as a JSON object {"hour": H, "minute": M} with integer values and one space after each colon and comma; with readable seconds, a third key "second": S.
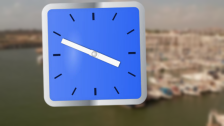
{"hour": 3, "minute": 49}
